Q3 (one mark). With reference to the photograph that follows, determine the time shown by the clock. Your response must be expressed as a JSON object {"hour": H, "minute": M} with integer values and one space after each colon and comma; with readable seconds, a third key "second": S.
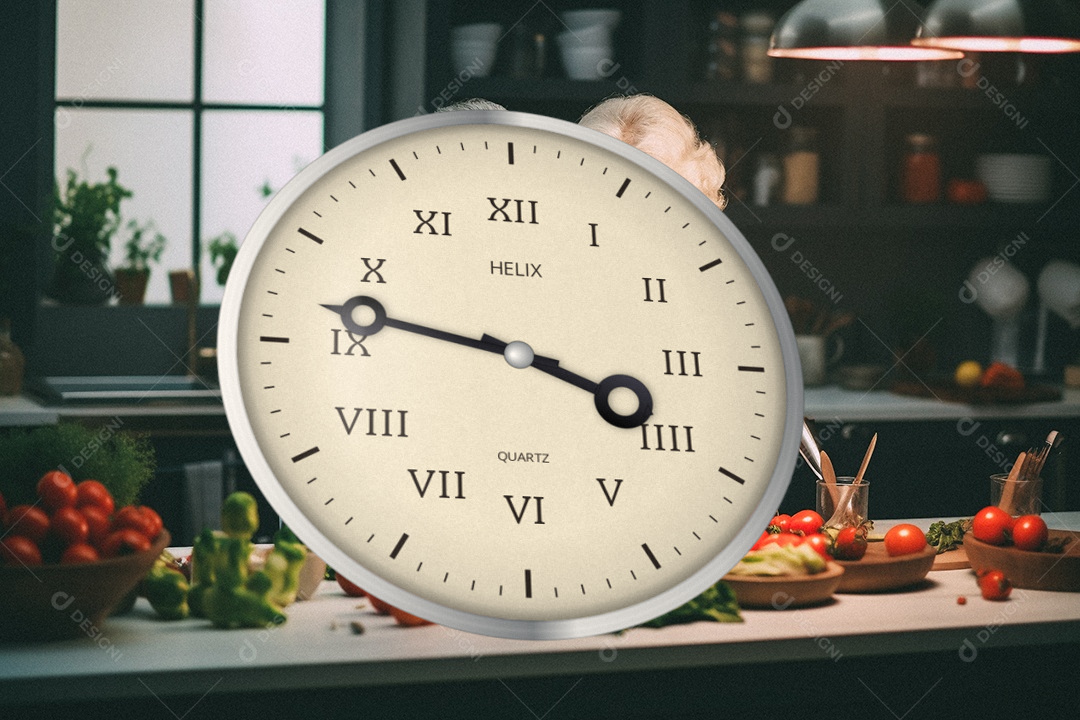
{"hour": 3, "minute": 47}
